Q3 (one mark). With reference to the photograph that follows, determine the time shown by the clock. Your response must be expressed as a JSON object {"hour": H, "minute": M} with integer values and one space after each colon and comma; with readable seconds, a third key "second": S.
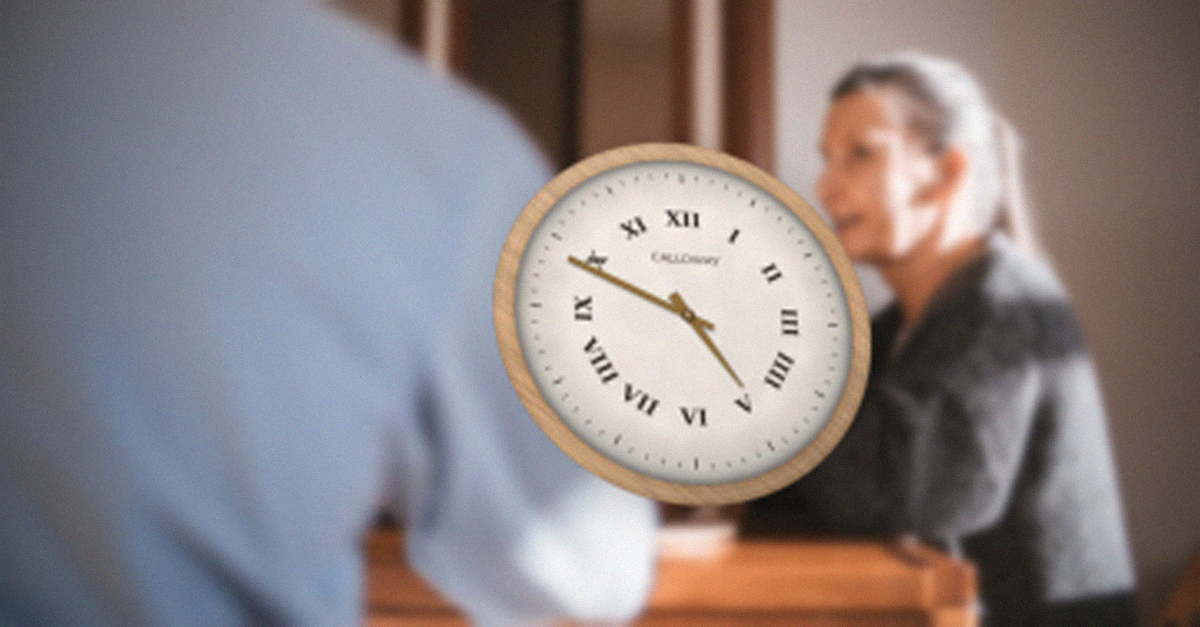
{"hour": 4, "minute": 49}
